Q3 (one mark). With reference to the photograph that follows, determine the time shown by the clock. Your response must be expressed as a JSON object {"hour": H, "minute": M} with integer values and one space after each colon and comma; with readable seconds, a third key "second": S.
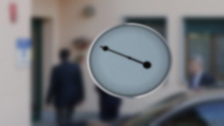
{"hour": 3, "minute": 49}
